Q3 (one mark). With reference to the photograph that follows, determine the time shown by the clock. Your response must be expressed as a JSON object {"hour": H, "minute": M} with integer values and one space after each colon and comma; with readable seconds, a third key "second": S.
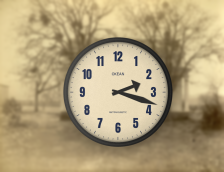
{"hour": 2, "minute": 18}
